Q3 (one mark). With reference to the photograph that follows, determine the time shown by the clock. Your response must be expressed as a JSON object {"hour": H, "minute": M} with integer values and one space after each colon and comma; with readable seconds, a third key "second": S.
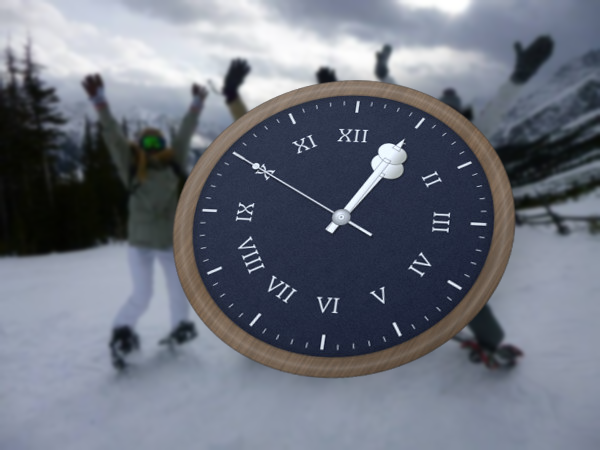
{"hour": 1, "minute": 4, "second": 50}
